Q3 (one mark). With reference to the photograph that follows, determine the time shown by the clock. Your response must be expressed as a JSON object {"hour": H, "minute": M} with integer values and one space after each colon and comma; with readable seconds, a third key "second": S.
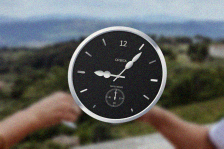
{"hour": 9, "minute": 6}
